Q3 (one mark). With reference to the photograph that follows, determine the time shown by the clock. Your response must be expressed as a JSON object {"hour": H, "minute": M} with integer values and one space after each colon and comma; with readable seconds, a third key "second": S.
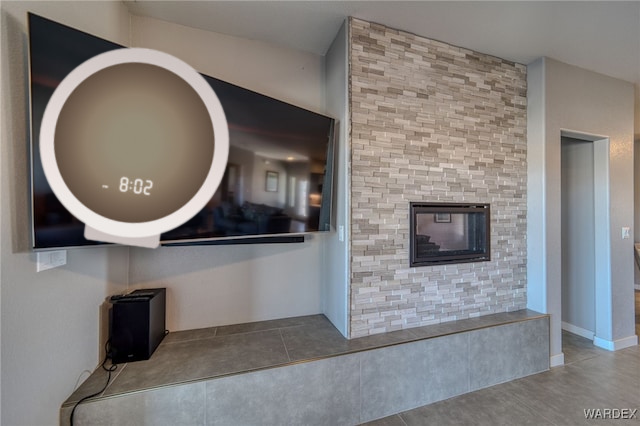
{"hour": 8, "minute": 2}
